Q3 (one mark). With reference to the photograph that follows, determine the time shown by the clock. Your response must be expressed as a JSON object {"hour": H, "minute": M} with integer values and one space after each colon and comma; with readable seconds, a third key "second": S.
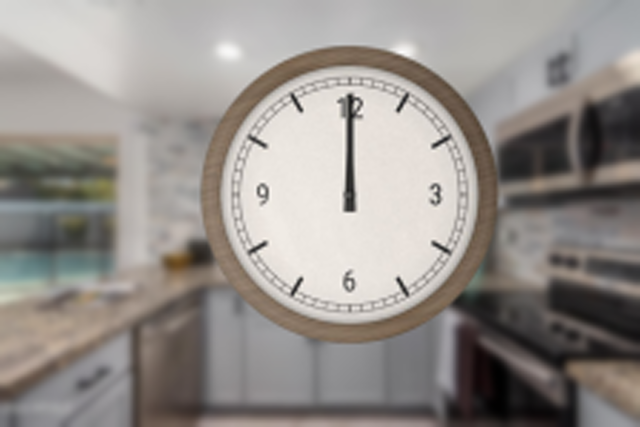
{"hour": 12, "minute": 0}
